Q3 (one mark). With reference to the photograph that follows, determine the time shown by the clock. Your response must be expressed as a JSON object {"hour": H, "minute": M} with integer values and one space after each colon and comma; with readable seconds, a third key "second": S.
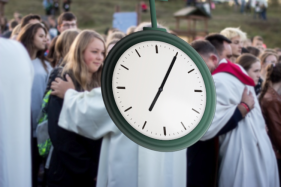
{"hour": 7, "minute": 5}
